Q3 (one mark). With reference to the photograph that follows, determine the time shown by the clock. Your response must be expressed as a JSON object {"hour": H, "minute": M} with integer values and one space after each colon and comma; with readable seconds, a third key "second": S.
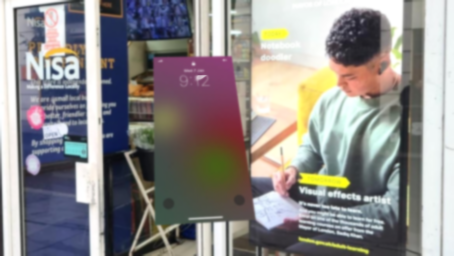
{"hour": 9, "minute": 12}
